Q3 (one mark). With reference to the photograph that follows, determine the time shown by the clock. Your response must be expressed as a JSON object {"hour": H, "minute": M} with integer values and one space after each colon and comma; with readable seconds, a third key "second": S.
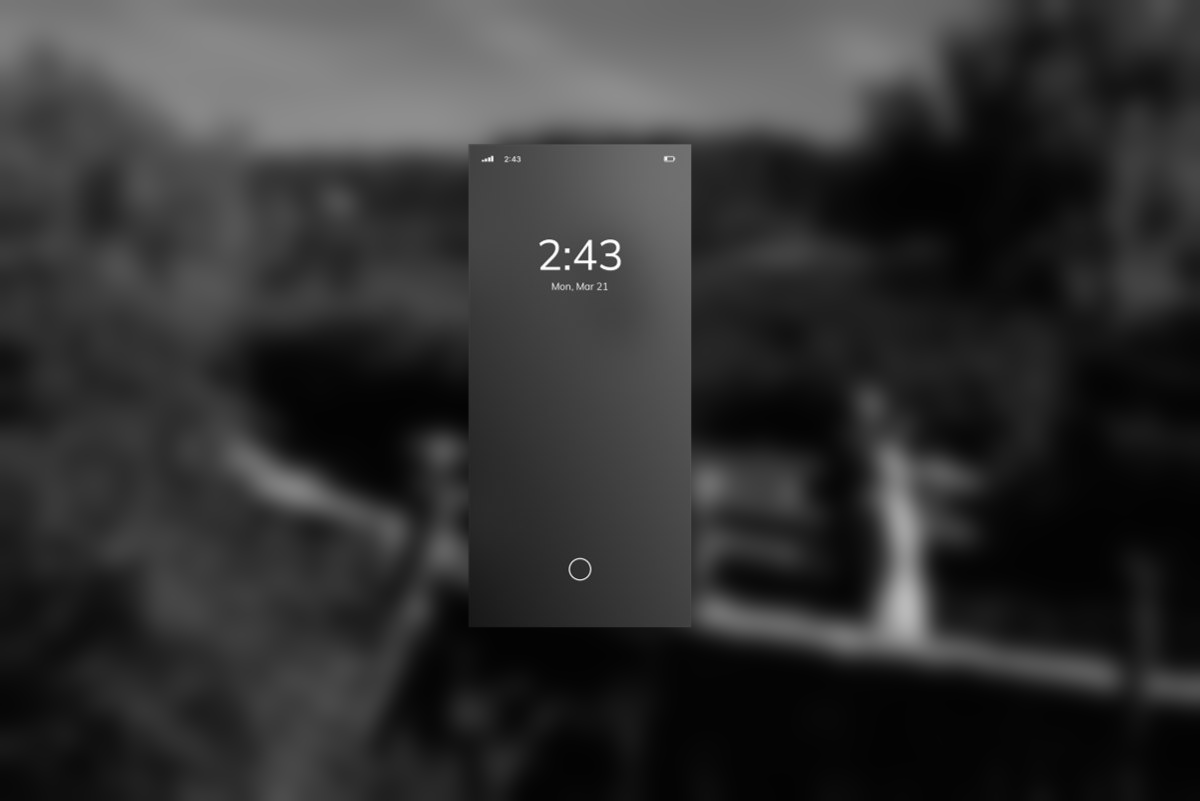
{"hour": 2, "minute": 43}
